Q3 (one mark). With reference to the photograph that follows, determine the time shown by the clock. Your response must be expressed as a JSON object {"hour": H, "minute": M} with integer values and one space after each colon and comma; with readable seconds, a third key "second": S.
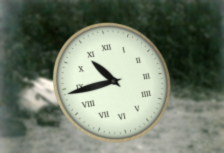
{"hour": 10, "minute": 44}
